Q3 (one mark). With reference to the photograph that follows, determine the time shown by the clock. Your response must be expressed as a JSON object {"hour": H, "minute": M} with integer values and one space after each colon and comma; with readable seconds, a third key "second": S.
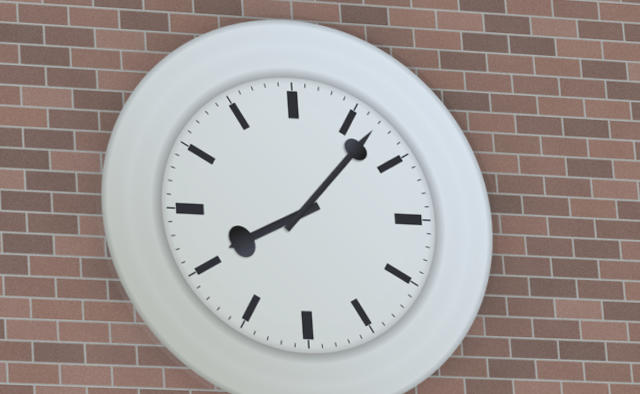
{"hour": 8, "minute": 7}
